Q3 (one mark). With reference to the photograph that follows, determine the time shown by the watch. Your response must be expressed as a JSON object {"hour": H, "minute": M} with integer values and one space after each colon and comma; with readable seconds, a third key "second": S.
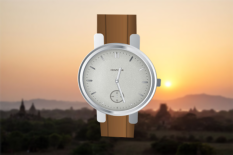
{"hour": 12, "minute": 27}
